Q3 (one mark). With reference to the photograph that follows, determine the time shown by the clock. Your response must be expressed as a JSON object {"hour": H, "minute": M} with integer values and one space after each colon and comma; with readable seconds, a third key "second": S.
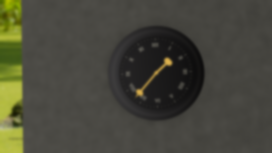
{"hour": 1, "minute": 37}
